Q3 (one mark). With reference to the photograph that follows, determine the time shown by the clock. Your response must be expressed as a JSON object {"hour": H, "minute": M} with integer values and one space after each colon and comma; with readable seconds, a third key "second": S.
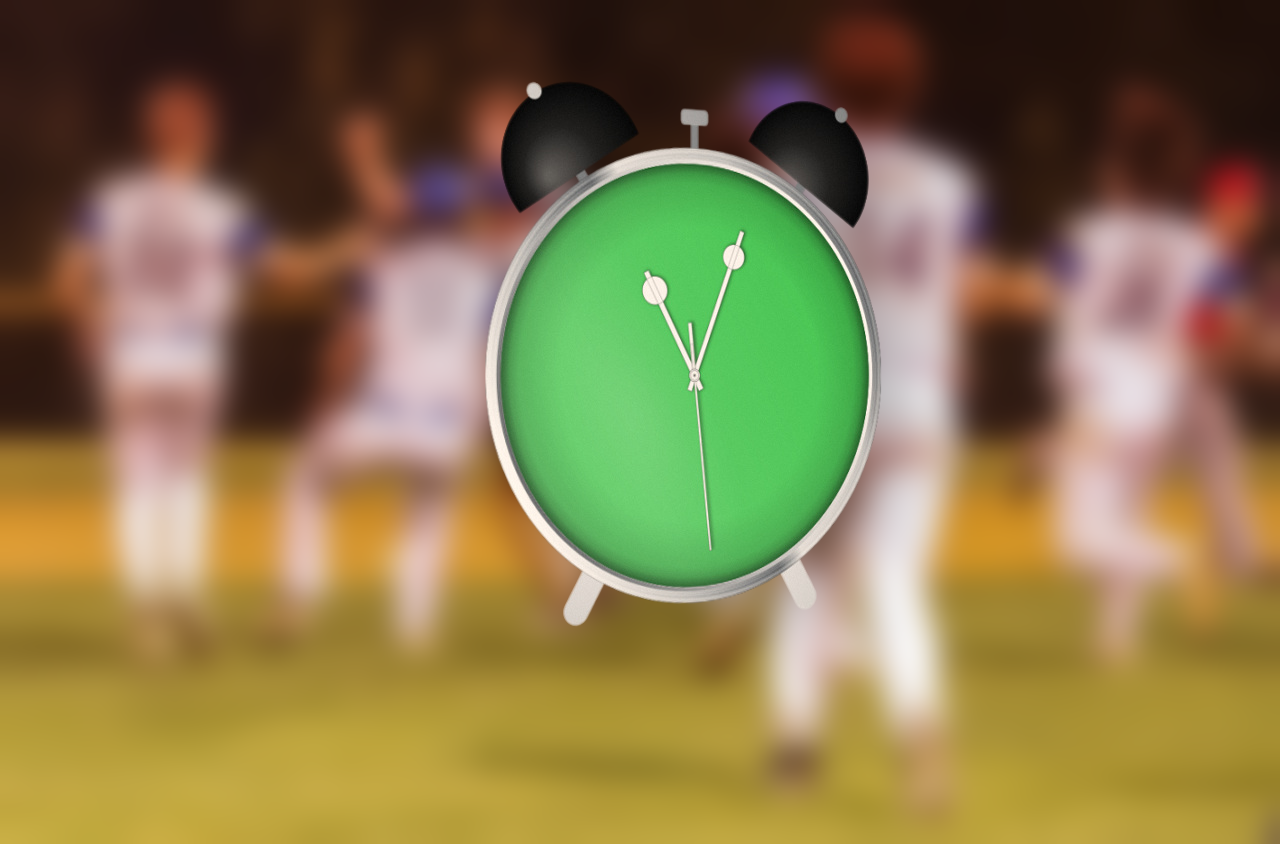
{"hour": 11, "minute": 3, "second": 29}
